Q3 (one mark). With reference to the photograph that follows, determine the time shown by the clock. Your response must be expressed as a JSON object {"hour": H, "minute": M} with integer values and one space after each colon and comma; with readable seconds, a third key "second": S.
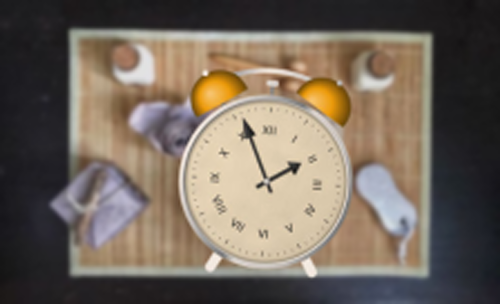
{"hour": 1, "minute": 56}
